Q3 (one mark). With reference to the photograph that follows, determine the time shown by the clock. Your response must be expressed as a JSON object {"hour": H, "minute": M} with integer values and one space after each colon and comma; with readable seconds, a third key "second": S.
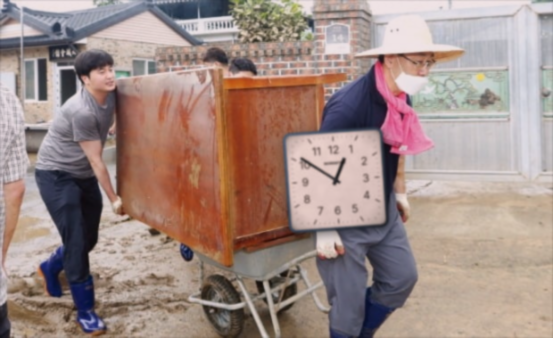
{"hour": 12, "minute": 51}
